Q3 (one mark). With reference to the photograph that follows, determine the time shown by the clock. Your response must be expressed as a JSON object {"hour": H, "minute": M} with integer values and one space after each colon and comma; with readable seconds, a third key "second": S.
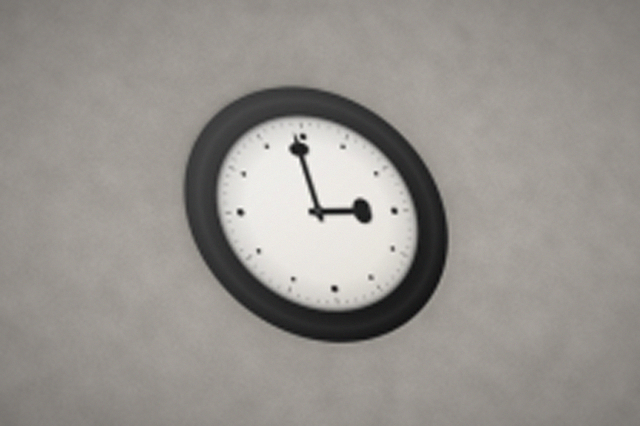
{"hour": 2, "minute": 59}
